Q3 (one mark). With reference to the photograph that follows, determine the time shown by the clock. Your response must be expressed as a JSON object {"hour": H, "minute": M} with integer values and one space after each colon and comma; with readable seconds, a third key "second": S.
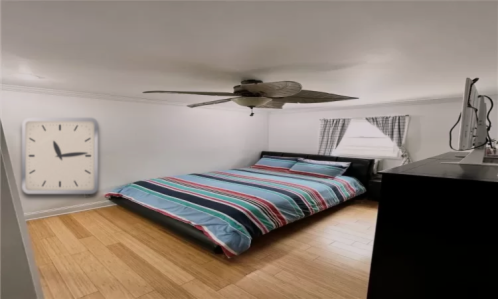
{"hour": 11, "minute": 14}
